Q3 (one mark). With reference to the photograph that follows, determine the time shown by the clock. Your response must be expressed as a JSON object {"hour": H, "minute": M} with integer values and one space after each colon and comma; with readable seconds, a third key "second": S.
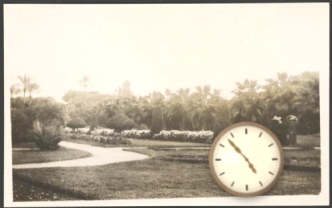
{"hour": 4, "minute": 53}
